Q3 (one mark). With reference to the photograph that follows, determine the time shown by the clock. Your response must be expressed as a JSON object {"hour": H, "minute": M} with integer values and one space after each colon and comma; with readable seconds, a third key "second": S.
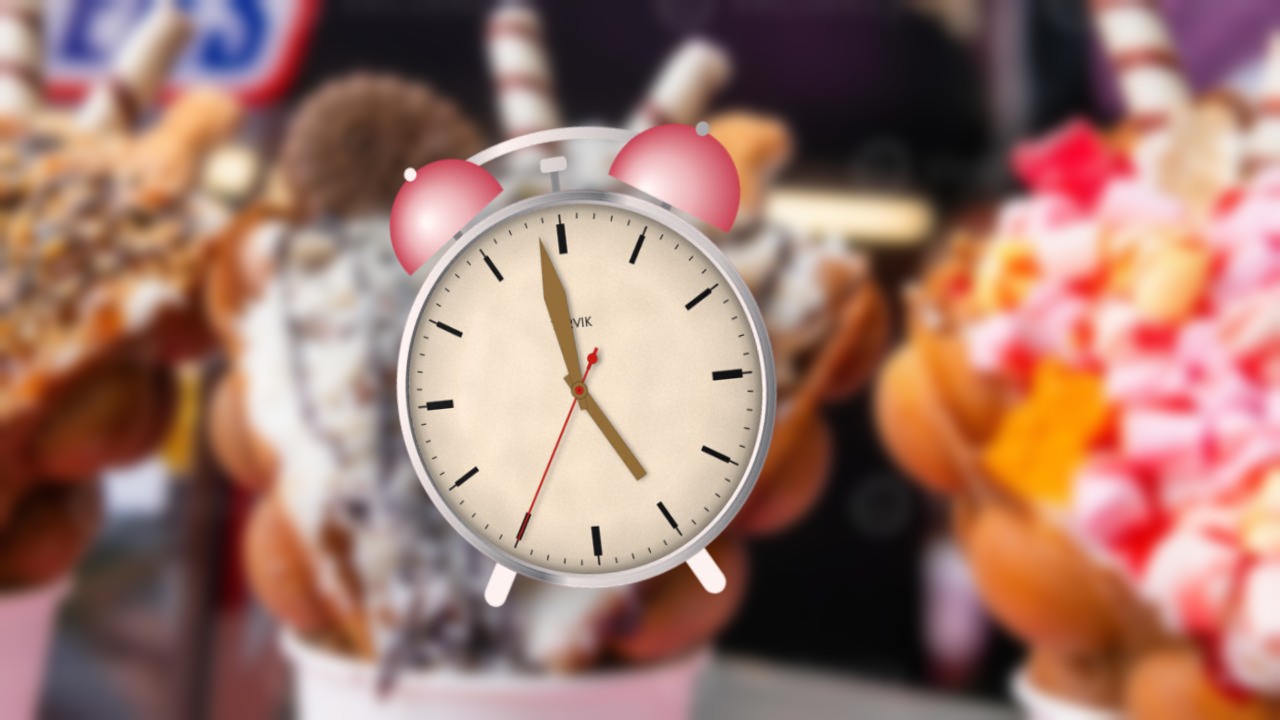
{"hour": 4, "minute": 58, "second": 35}
